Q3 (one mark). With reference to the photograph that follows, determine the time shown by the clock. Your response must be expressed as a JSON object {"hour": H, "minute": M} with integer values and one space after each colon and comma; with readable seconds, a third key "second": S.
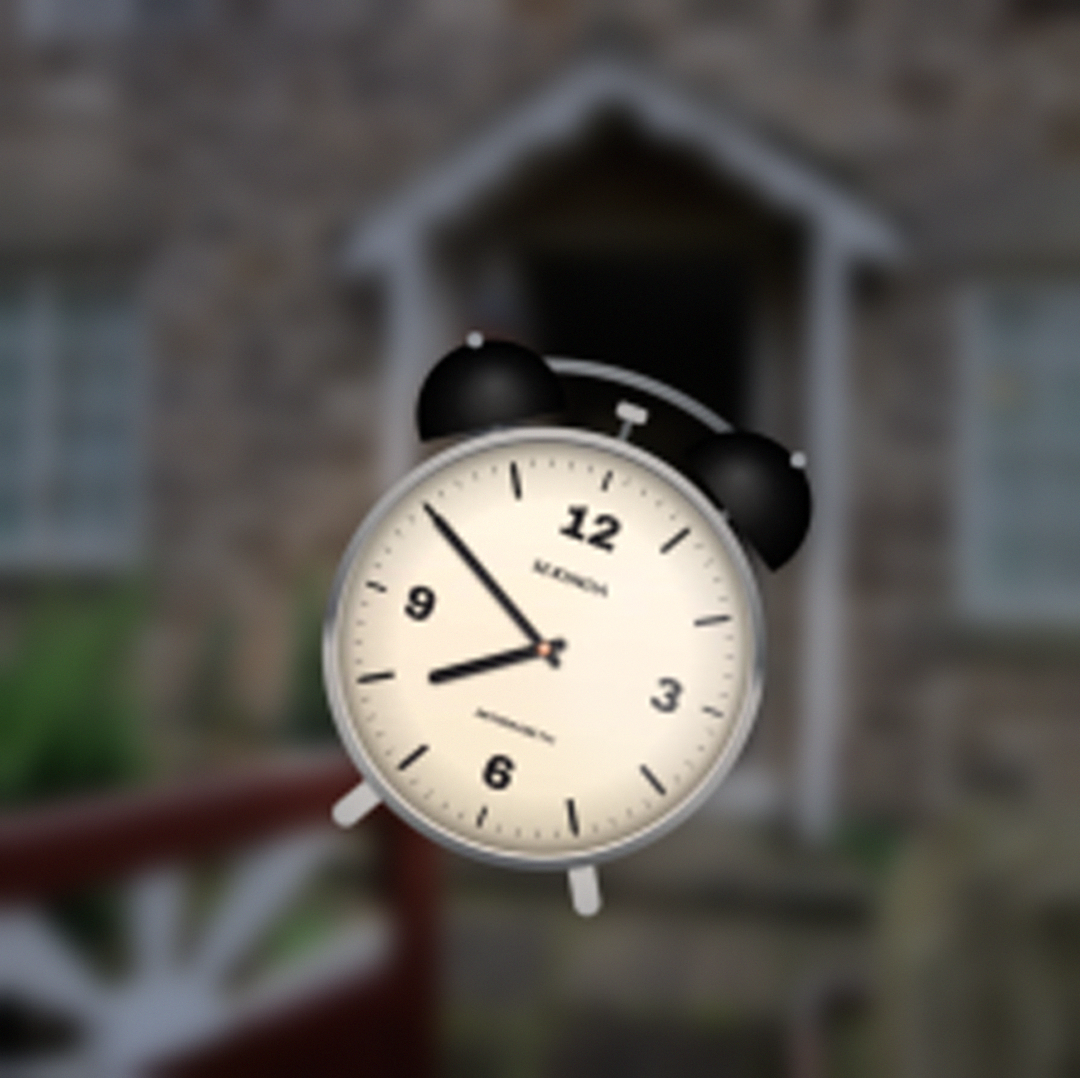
{"hour": 7, "minute": 50}
